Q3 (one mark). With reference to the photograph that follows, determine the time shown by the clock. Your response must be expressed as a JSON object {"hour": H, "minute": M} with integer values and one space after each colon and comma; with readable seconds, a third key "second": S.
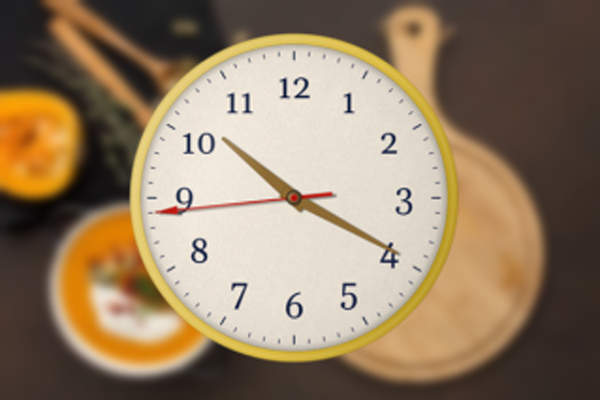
{"hour": 10, "minute": 19, "second": 44}
